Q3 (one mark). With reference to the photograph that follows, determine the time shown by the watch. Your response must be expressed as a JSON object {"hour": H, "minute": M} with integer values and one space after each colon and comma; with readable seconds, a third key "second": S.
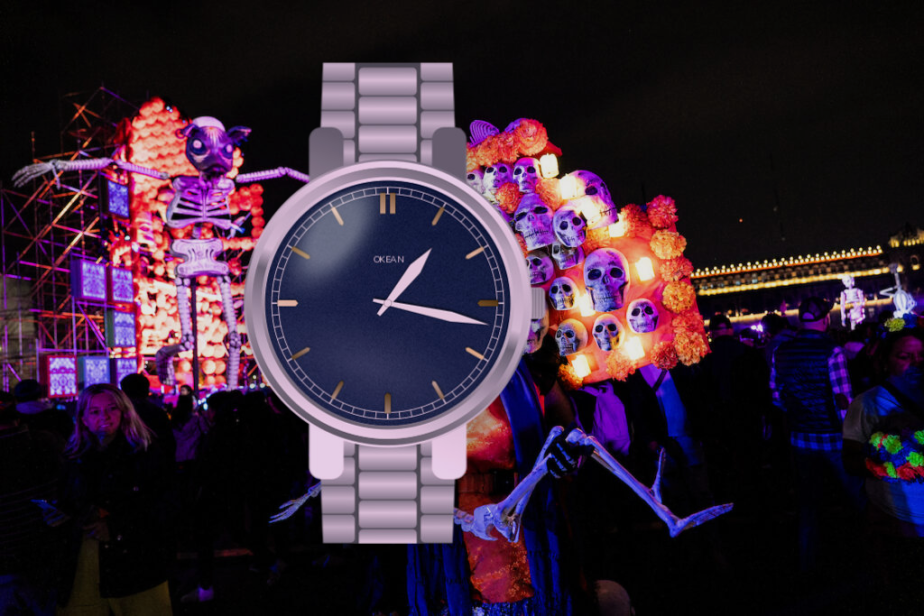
{"hour": 1, "minute": 17}
